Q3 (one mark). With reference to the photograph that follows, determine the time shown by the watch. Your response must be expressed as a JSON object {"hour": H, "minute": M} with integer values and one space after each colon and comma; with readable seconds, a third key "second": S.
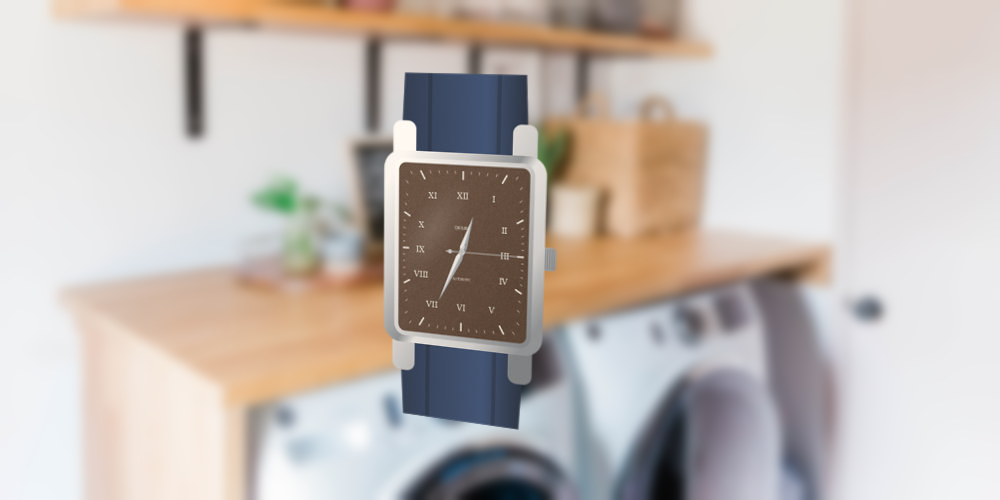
{"hour": 12, "minute": 34, "second": 15}
